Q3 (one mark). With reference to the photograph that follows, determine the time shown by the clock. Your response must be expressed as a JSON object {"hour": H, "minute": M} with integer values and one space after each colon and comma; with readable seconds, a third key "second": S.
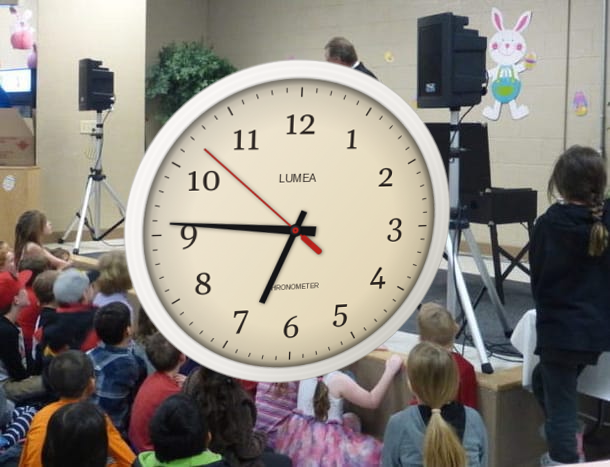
{"hour": 6, "minute": 45, "second": 52}
